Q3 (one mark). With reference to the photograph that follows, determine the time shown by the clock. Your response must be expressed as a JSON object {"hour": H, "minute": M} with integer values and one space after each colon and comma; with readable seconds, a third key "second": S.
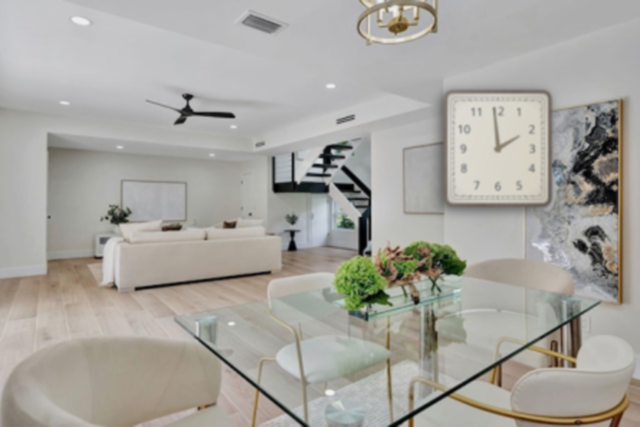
{"hour": 1, "minute": 59}
